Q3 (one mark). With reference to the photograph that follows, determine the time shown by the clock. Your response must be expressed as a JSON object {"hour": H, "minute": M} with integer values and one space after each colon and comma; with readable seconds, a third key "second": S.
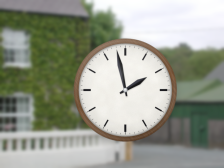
{"hour": 1, "minute": 58}
